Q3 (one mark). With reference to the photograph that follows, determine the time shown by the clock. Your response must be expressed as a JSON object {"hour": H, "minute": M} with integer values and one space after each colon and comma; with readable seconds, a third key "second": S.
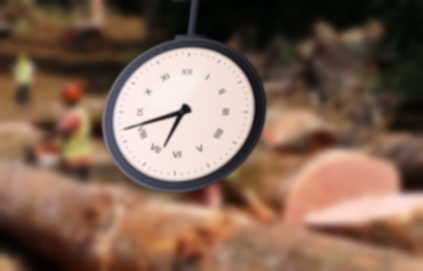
{"hour": 6, "minute": 42}
